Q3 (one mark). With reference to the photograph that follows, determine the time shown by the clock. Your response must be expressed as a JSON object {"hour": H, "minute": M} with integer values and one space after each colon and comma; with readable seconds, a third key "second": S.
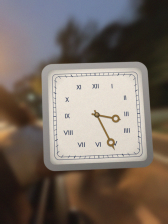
{"hour": 3, "minute": 26}
